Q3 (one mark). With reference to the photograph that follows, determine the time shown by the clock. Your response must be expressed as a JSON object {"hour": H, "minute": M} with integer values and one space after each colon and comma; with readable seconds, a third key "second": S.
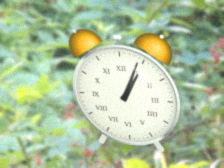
{"hour": 1, "minute": 4}
